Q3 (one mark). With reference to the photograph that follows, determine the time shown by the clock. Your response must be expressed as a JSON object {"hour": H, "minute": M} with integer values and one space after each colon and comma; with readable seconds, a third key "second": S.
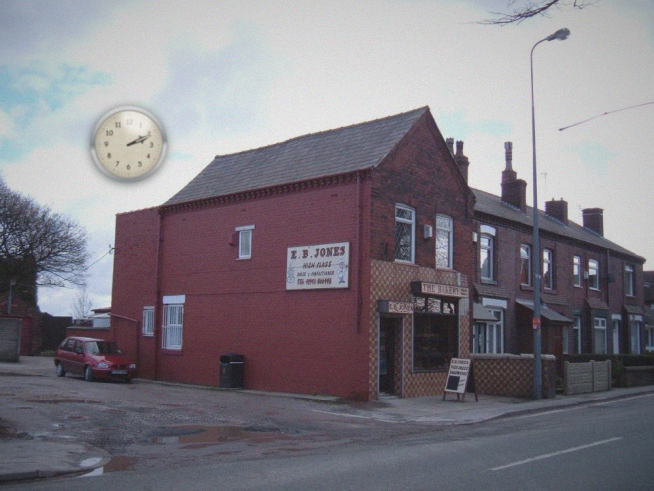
{"hour": 2, "minute": 11}
